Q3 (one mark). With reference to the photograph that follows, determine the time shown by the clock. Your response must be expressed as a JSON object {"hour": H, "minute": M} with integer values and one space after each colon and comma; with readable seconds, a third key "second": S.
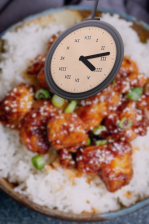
{"hour": 4, "minute": 13}
